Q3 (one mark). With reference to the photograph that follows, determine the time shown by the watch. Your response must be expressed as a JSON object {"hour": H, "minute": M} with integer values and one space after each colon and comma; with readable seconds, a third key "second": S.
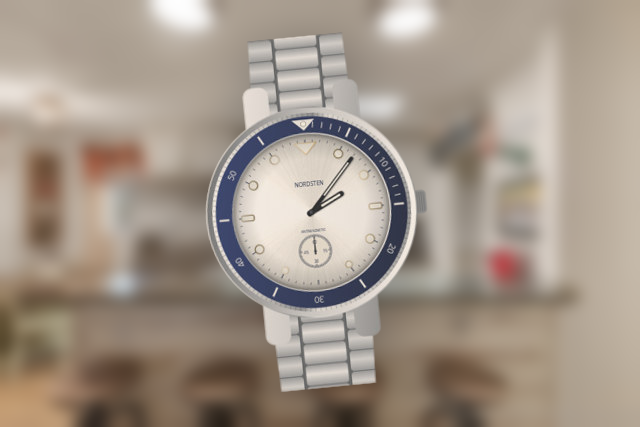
{"hour": 2, "minute": 7}
